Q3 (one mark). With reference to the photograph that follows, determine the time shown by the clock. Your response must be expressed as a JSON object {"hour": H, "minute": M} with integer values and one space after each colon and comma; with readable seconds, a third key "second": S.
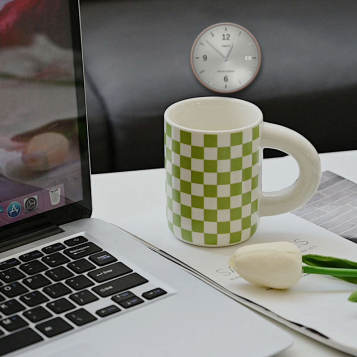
{"hour": 12, "minute": 52}
